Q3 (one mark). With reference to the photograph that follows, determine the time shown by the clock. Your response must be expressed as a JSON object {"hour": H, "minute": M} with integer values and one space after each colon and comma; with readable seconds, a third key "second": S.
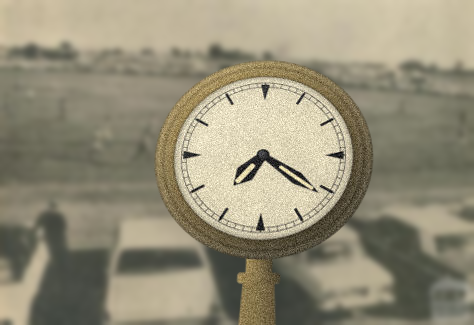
{"hour": 7, "minute": 21}
